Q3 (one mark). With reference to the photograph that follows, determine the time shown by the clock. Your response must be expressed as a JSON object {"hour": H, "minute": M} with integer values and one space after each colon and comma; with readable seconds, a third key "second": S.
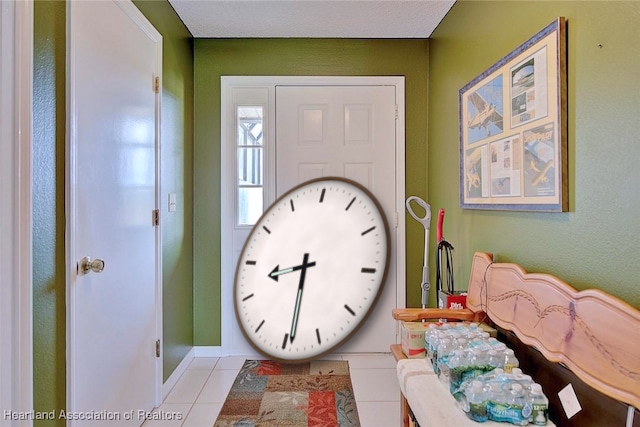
{"hour": 8, "minute": 29}
